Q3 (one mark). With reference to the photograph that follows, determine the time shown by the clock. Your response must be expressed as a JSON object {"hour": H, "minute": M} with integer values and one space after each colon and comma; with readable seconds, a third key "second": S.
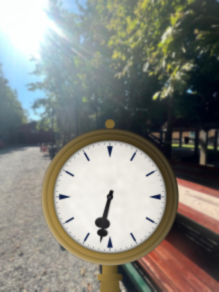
{"hour": 6, "minute": 32}
